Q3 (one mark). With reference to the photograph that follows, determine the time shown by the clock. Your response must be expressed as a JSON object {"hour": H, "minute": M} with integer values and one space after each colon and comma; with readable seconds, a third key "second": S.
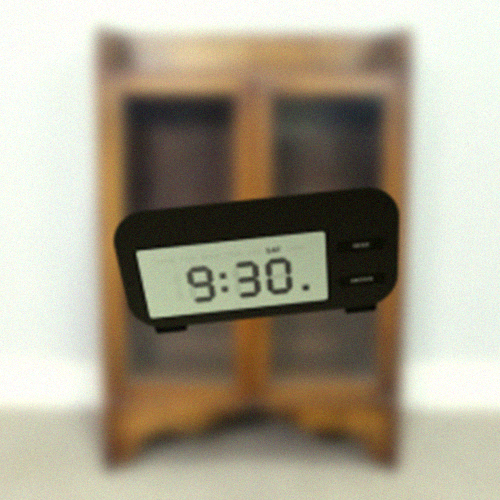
{"hour": 9, "minute": 30}
